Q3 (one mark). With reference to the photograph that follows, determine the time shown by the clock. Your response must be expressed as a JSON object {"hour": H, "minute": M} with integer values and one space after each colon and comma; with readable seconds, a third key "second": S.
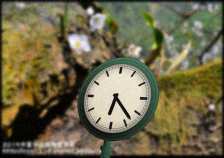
{"hour": 6, "minute": 23}
